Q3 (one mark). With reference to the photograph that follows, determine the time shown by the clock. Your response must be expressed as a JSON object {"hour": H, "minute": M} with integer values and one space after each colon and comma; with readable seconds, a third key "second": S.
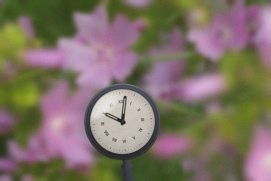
{"hour": 10, "minute": 2}
